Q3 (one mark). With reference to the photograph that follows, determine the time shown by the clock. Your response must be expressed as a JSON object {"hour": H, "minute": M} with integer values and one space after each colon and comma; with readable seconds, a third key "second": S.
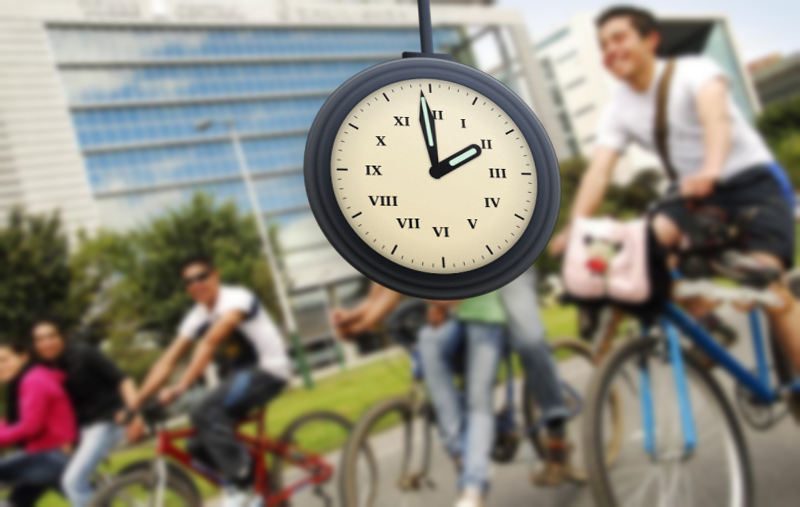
{"hour": 1, "minute": 59}
